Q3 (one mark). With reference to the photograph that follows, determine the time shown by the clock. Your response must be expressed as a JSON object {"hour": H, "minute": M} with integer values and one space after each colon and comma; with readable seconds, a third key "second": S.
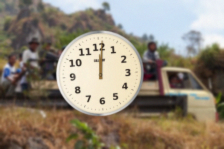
{"hour": 12, "minute": 1}
